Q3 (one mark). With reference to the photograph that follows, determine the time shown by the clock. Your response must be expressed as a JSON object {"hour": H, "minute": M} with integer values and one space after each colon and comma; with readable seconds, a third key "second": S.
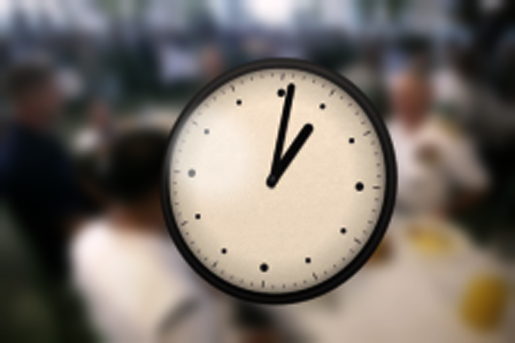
{"hour": 1, "minute": 1}
